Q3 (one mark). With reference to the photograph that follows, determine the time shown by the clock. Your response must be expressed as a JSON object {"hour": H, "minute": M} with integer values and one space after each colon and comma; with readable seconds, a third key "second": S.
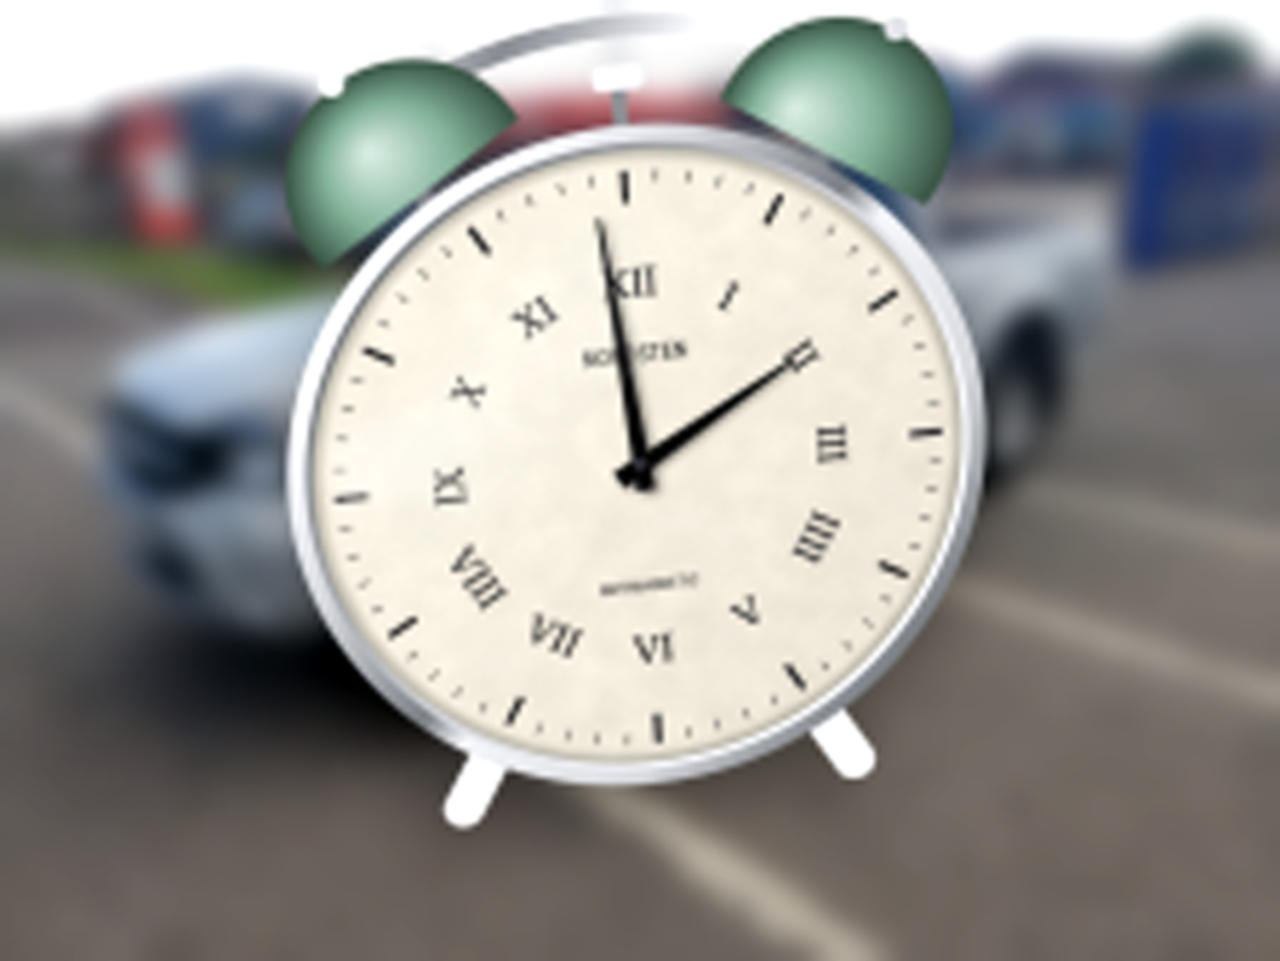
{"hour": 1, "minute": 59}
